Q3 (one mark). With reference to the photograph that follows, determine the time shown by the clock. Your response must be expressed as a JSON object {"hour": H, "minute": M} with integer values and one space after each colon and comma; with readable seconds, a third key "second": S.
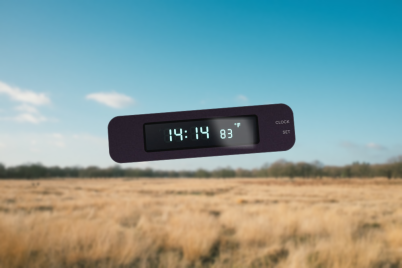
{"hour": 14, "minute": 14}
